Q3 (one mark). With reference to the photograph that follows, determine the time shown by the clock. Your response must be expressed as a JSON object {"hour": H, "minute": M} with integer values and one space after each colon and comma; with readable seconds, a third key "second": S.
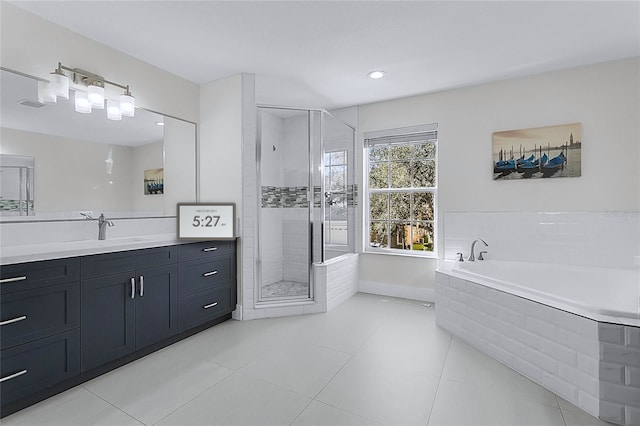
{"hour": 5, "minute": 27}
